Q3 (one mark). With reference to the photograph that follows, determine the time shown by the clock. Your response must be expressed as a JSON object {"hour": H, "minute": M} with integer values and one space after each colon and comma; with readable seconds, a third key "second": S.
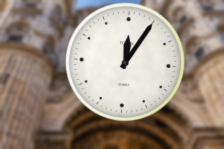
{"hour": 12, "minute": 5}
